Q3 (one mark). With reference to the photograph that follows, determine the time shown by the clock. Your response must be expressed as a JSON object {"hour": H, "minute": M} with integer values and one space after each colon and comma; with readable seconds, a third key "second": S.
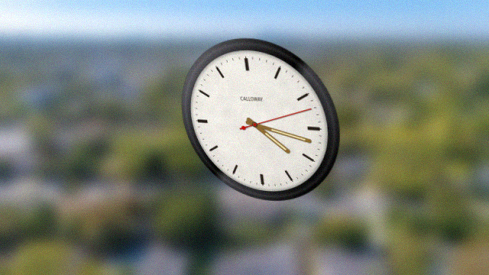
{"hour": 4, "minute": 17, "second": 12}
